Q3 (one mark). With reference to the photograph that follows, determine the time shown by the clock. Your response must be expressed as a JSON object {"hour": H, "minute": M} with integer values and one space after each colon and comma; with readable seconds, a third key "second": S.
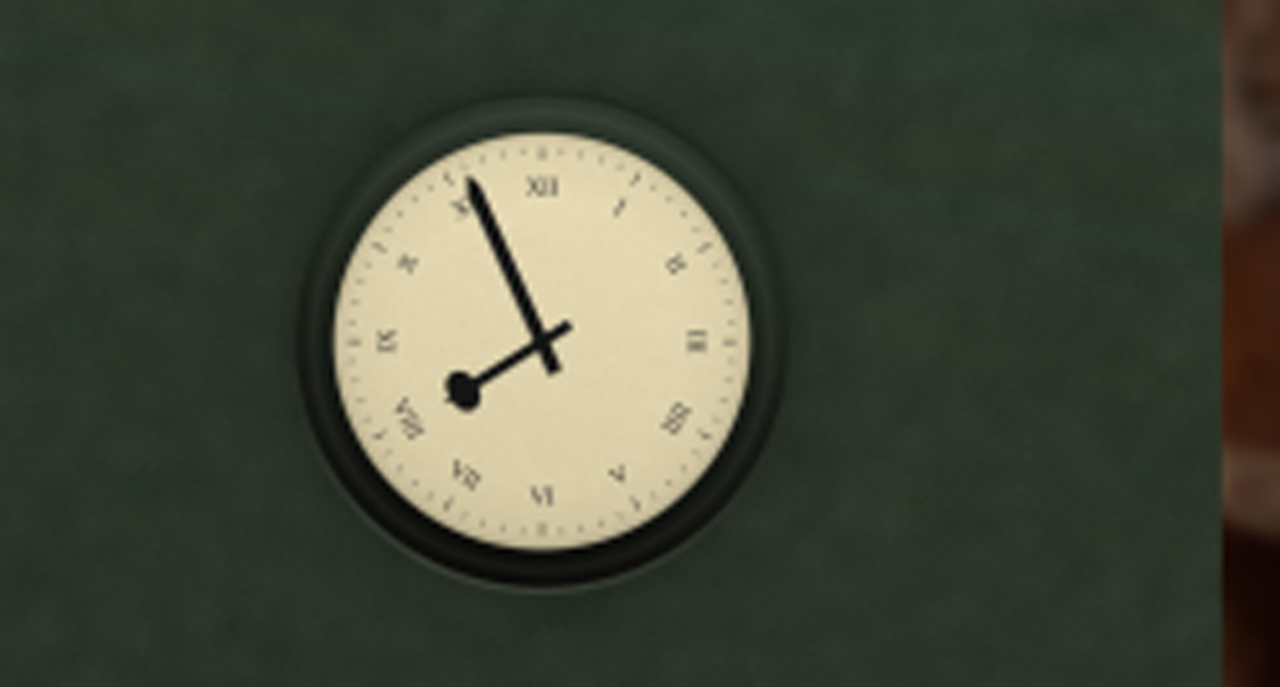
{"hour": 7, "minute": 56}
